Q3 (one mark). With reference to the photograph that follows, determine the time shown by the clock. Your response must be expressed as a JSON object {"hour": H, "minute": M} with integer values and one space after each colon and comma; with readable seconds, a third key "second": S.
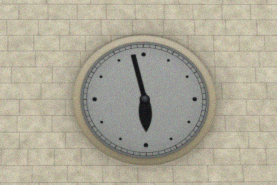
{"hour": 5, "minute": 58}
